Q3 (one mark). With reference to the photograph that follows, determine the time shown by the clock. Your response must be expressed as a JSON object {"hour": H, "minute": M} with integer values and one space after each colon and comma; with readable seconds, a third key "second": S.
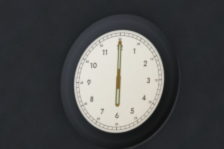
{"hour": 6, "minute": 0}
